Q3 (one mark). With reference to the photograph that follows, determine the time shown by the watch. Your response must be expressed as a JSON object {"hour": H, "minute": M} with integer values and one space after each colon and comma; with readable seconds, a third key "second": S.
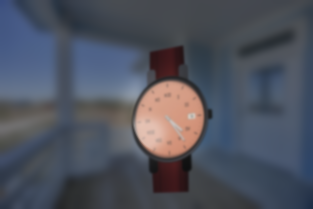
{"hour": 4, "minute": 24}
